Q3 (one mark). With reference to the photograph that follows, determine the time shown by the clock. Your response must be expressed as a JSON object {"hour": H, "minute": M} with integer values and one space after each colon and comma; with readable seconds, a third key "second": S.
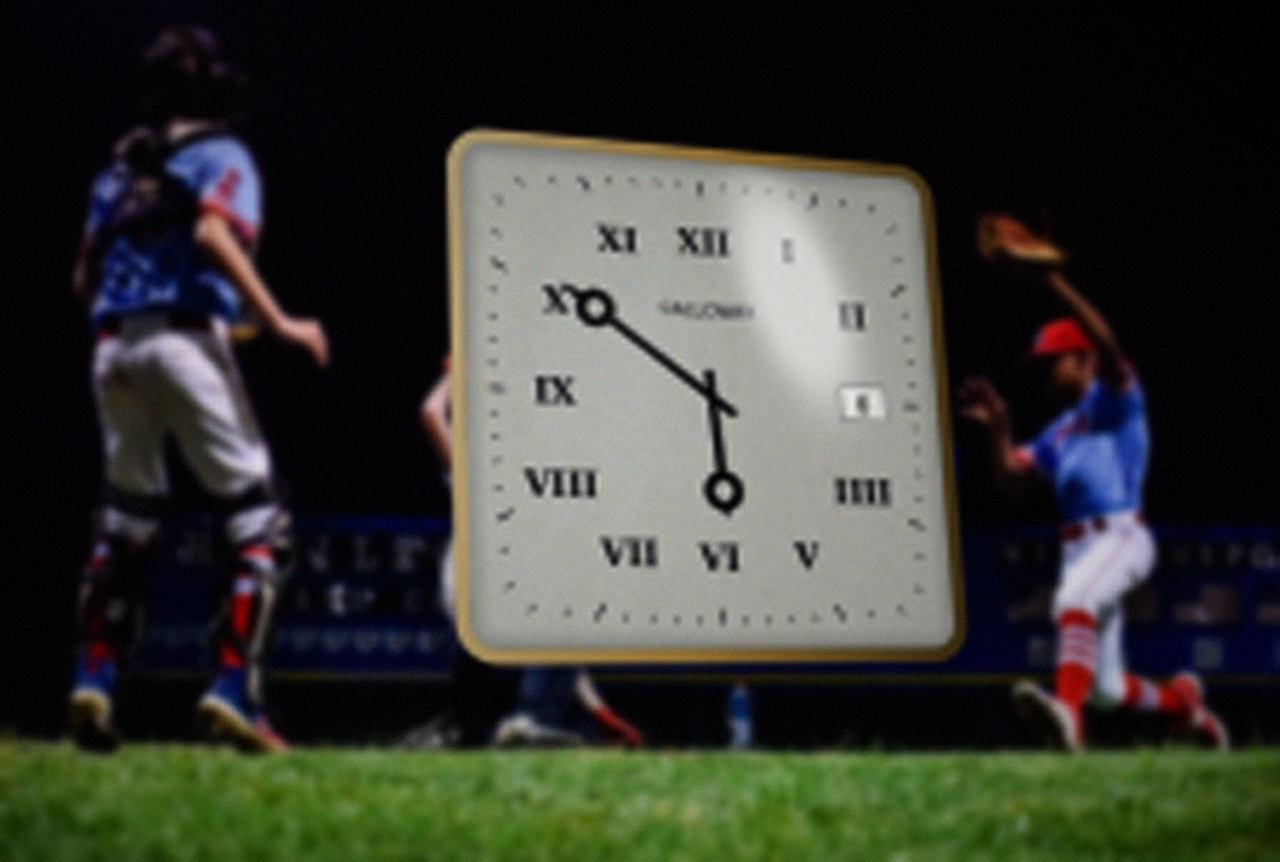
{"hour": 5, "minute": 51}
